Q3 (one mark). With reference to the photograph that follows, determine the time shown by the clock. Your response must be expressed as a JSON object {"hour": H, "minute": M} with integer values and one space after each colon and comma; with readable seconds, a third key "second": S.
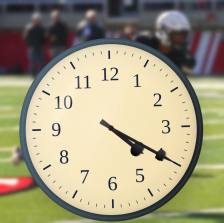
{"hour": 4, "minute": 20}
